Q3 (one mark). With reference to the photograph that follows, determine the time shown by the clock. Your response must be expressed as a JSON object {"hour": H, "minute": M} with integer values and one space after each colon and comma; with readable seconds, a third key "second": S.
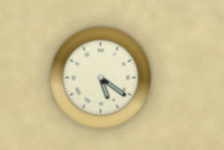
{"hour": 5, "minute": 21}
